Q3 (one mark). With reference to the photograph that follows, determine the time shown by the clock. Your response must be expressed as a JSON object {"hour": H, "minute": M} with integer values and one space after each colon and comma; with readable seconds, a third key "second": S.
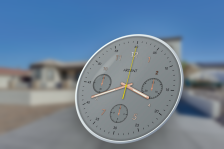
{"hour": 3, "minute": 41}
